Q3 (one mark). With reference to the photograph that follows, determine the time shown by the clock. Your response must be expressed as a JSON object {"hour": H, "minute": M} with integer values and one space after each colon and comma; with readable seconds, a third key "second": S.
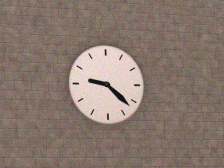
{"hour": 9, "minute": 22}
